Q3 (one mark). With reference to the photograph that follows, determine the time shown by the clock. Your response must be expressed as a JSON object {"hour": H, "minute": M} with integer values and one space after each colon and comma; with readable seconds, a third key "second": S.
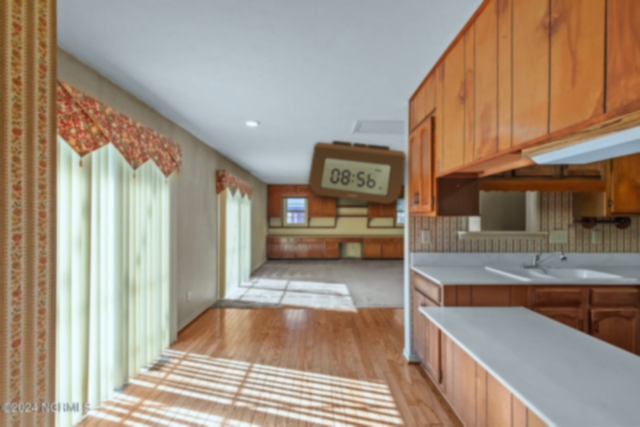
{"hour": 8, "minute": 56}
